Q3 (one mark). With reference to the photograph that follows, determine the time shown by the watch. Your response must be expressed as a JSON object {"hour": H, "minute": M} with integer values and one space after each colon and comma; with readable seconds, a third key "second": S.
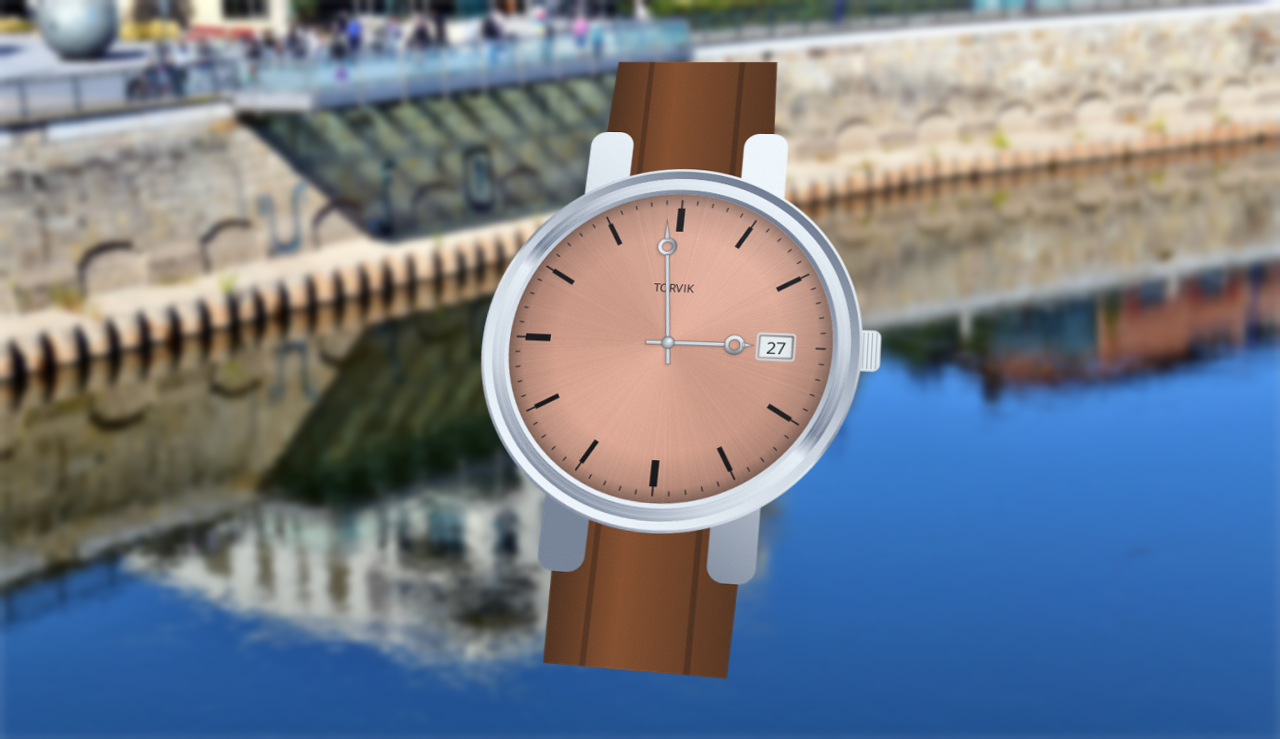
{"hour": 2, "minute": 59}
